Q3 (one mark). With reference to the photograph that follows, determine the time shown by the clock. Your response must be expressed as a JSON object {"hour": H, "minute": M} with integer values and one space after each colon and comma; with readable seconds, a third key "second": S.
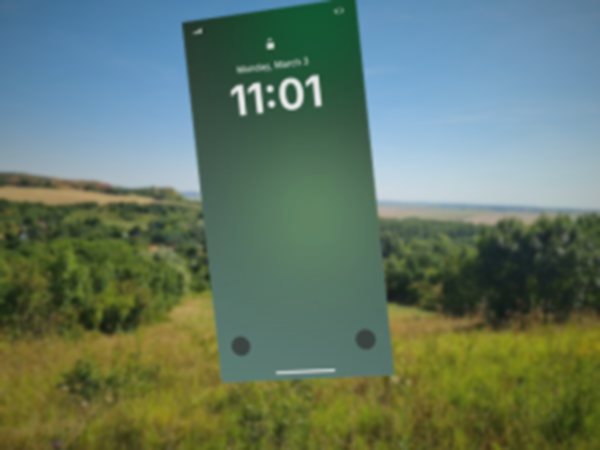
{"hour": 11, "minute": 1}
